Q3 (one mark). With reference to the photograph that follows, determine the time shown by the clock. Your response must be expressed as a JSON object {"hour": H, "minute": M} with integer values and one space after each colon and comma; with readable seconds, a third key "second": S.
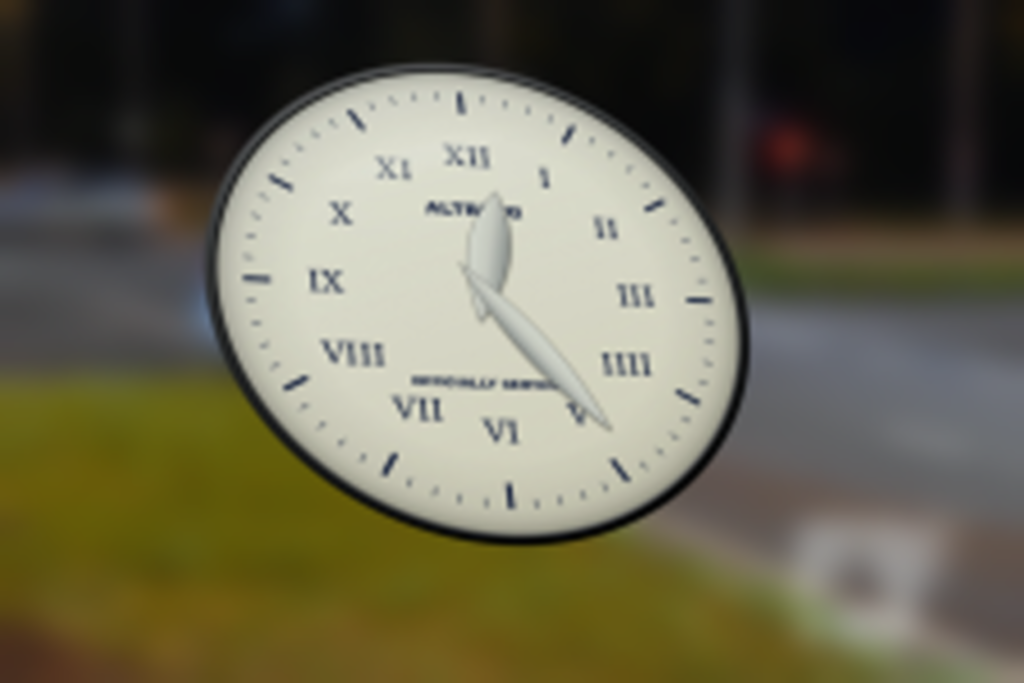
{"hour": 12, "minute": 24}
